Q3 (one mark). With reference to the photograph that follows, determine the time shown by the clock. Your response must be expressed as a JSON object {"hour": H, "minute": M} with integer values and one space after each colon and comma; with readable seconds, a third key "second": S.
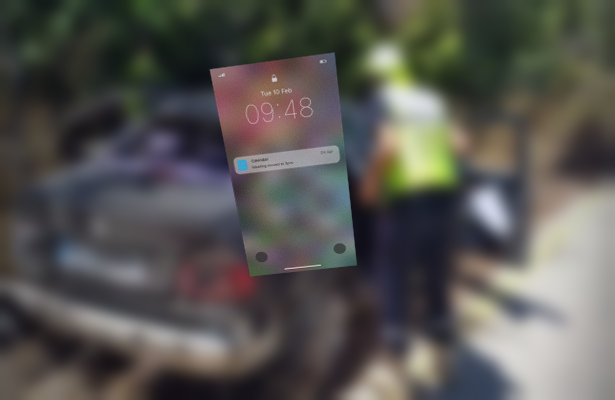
{"hour": 9, "minute": 48}
